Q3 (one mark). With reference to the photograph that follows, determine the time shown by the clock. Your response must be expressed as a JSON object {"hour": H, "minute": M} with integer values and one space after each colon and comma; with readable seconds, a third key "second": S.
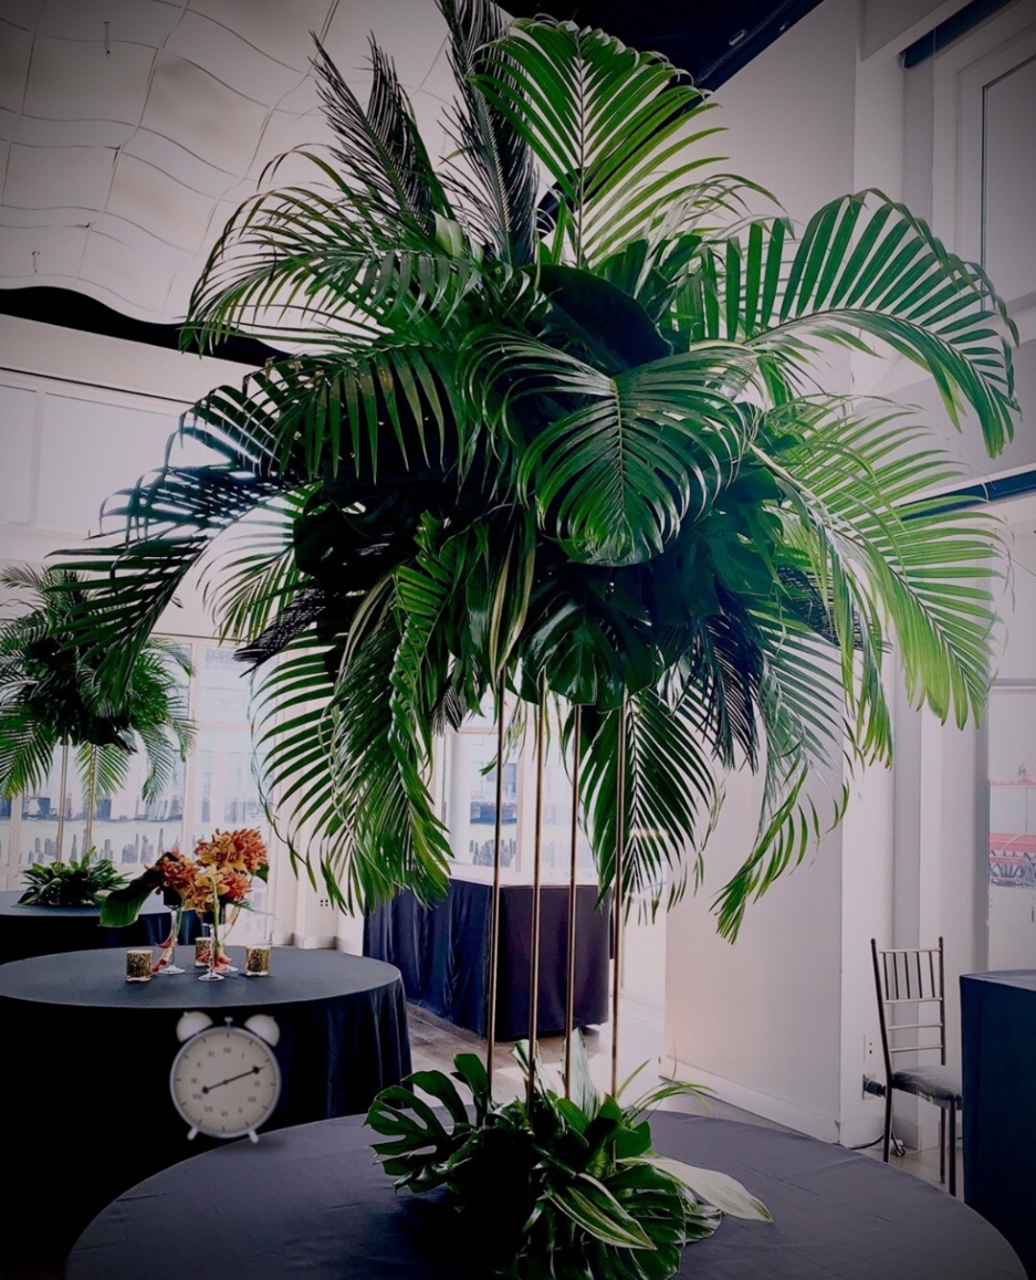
{"hour": 8, "minute": 11}
